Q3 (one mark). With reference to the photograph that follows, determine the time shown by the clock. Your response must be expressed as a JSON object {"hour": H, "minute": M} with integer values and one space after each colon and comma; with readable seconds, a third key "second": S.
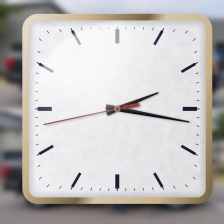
{"hour": 2, "minute": 16, "second": 43}
